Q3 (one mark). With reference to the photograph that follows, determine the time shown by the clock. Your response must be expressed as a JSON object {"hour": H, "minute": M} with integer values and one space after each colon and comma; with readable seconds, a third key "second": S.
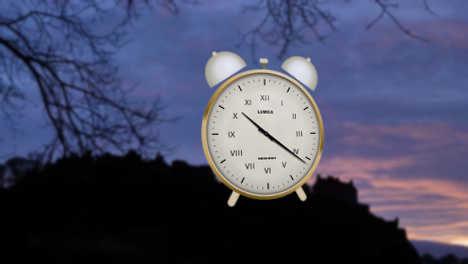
{"hour": 10, "minute": 21}
